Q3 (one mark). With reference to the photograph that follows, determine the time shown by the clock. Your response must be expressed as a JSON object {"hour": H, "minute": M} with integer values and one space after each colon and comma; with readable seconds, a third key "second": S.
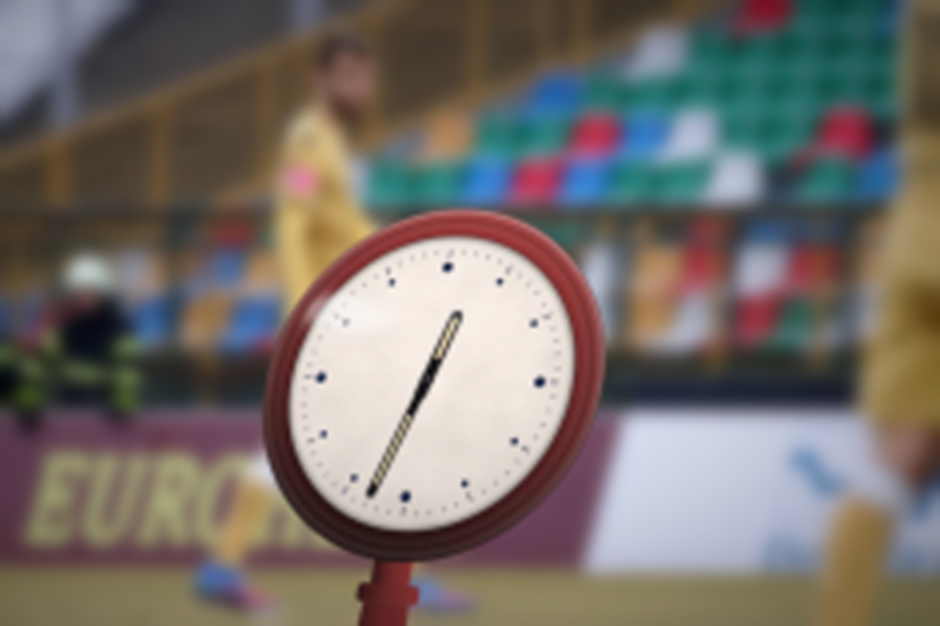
{"hour": 12, "minute": 33}
